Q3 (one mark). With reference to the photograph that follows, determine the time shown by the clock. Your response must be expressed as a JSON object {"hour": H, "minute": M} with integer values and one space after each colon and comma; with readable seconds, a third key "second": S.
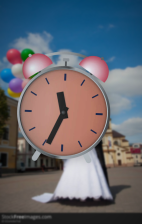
{"hour": 11, "minute": 34}
